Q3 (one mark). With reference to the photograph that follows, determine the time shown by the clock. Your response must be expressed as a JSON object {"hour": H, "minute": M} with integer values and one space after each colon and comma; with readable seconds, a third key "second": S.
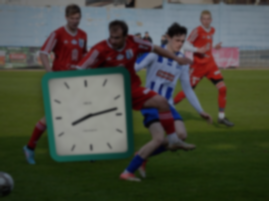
{"hour": 8, "minute": 13}
